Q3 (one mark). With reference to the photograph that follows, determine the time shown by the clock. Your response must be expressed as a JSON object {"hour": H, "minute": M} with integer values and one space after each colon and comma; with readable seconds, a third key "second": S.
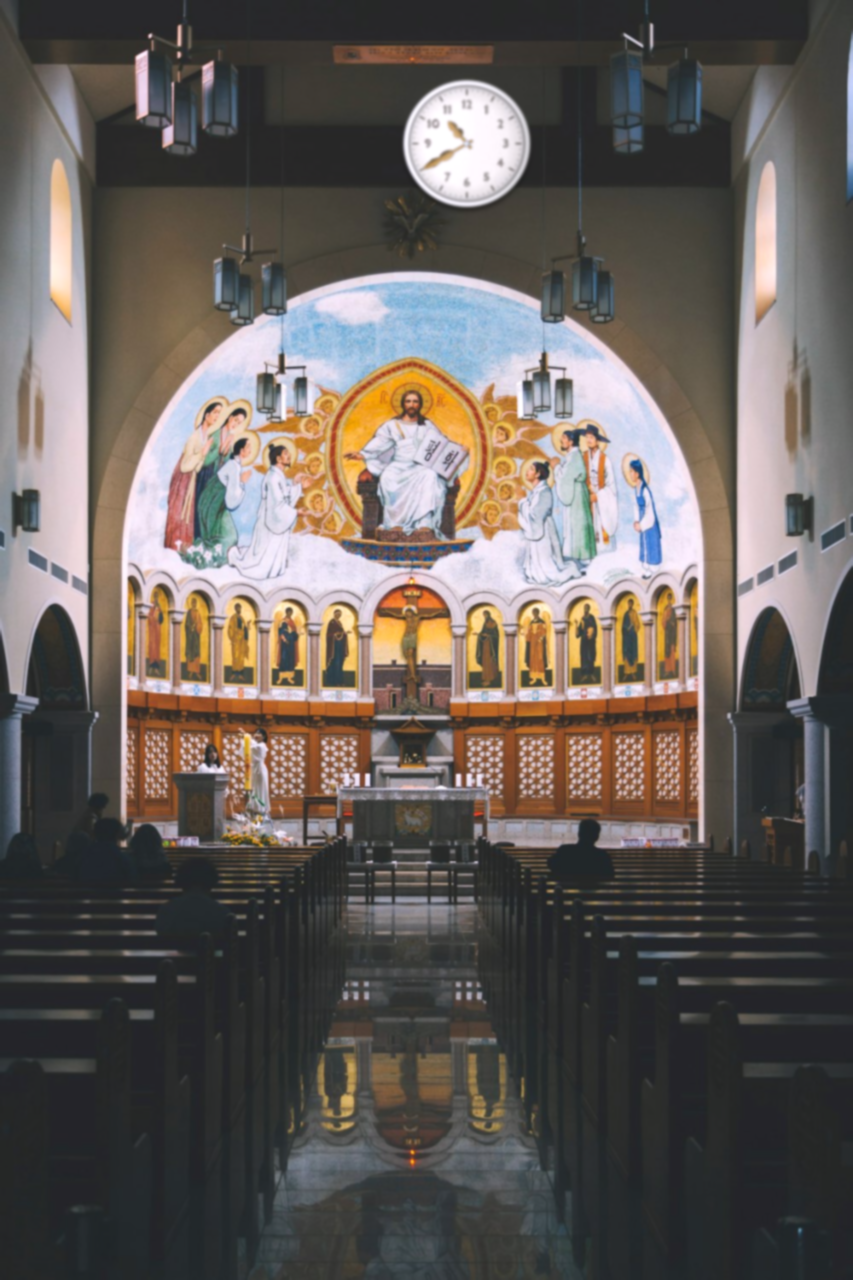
{"hour": 10, "minute": 40}
